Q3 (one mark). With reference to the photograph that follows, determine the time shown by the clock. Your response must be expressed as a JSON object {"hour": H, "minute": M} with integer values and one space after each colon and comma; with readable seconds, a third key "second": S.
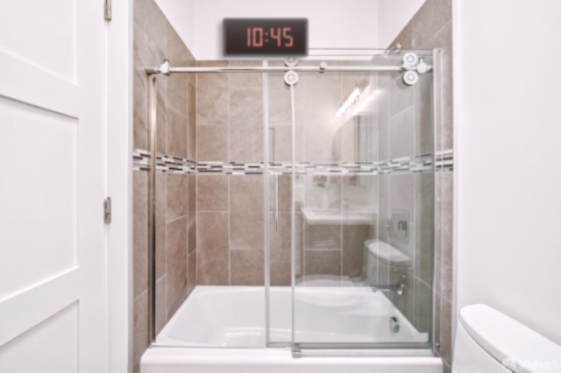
{"hour": 10, "minute": 45}
